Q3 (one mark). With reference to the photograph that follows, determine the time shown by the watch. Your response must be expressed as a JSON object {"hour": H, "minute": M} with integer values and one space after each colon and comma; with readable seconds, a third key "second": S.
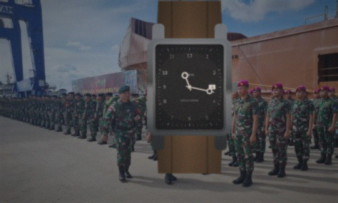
{"hour": 11, "minute": 17}
